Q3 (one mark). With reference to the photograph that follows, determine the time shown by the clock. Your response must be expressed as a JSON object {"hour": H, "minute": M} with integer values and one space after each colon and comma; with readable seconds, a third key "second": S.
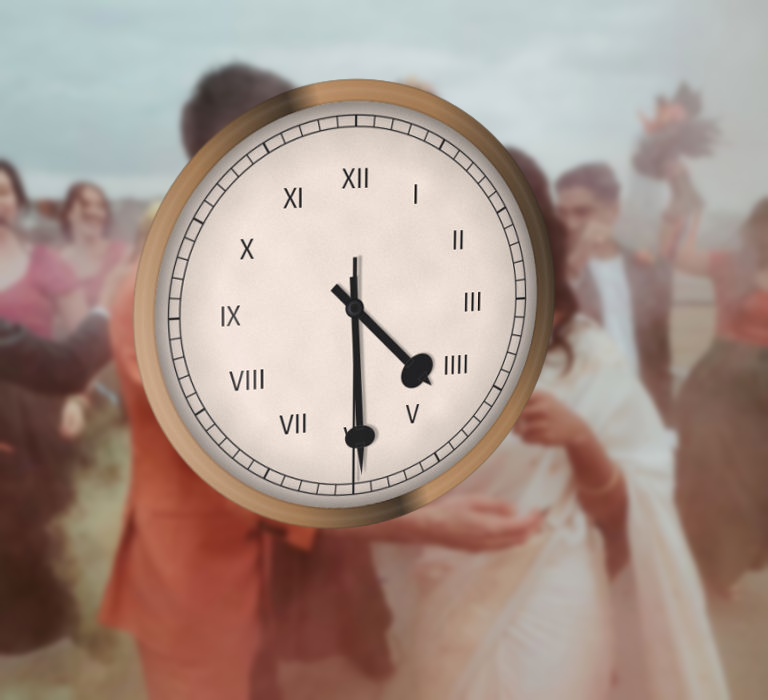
{"hour": 4, "minute": 29, "second": 30}
